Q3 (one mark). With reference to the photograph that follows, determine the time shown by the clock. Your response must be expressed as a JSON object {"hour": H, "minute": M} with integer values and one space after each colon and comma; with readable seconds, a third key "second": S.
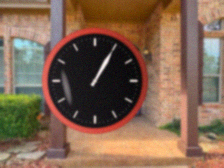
{"hour": 1, "minute": 5}
